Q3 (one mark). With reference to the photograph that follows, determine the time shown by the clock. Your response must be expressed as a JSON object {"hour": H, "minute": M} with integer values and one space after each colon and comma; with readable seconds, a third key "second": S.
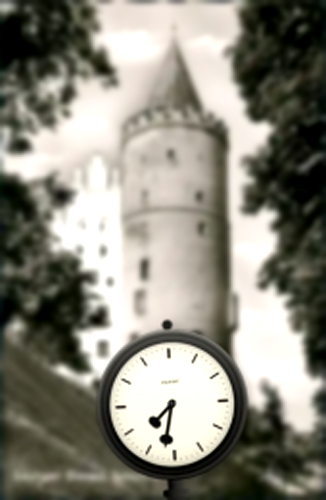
{"hour": 7, "minute": 32}
